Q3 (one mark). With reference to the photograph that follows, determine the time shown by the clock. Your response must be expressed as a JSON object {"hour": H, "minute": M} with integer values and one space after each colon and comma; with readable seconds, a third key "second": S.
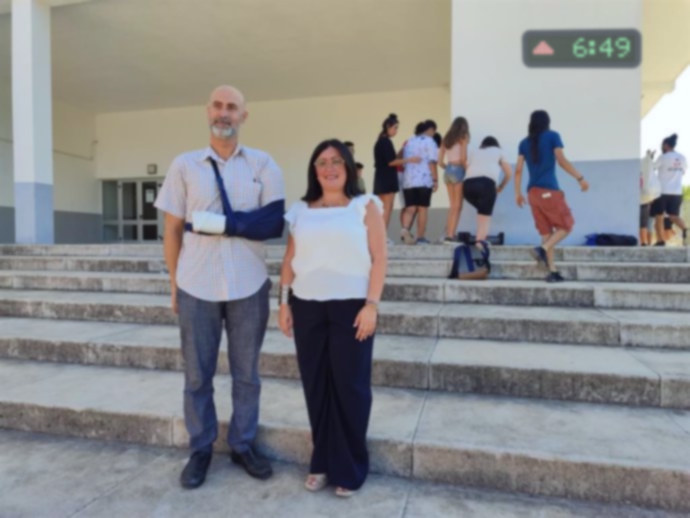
{"hour": 6, "minute": 49}
